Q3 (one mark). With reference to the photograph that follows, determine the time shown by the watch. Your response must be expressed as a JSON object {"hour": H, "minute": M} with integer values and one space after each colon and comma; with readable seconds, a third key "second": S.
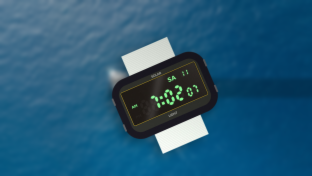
{"hour": 7, "minute": 2, "second": 7}
